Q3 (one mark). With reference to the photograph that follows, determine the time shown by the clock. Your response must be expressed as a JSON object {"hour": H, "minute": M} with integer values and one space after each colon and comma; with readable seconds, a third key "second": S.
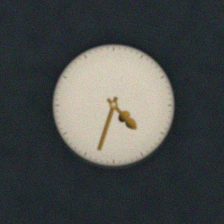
{"hour": 4, "minute": 33}
